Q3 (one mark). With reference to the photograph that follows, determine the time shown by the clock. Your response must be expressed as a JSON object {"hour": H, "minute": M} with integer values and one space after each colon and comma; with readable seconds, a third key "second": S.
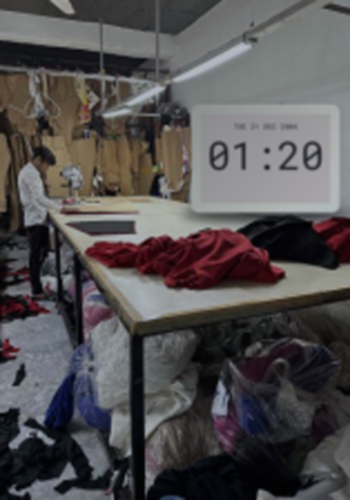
{"hour": 1, "minute": 20}
